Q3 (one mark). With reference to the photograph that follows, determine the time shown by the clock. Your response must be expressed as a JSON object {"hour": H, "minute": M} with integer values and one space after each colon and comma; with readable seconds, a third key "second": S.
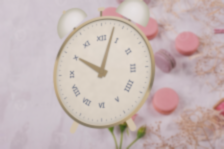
{"hour": 10, "minute": 3}
